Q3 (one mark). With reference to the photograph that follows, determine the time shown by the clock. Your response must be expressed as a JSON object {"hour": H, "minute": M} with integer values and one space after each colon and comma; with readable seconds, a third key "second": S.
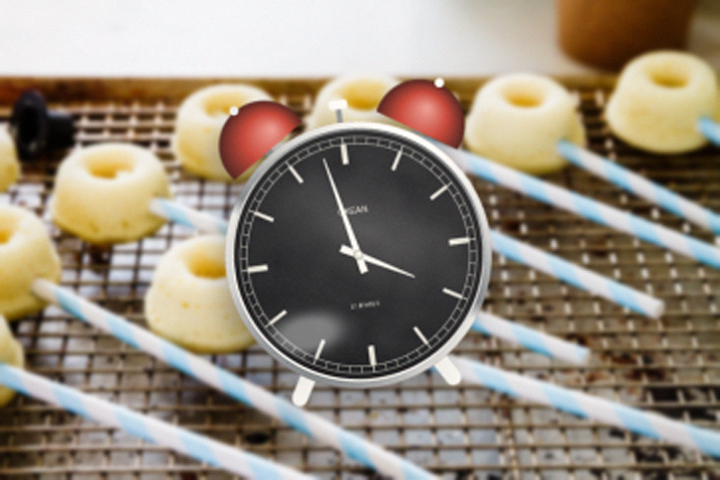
{"hour": 3, "minute": 58}
